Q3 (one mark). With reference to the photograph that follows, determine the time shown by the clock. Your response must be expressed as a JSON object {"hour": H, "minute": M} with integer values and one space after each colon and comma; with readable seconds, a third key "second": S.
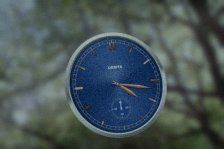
{"hour": 4, "minute": 17}
